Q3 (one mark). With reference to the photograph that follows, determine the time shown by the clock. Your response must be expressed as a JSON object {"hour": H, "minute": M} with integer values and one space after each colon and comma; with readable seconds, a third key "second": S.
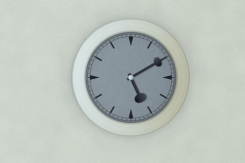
{"hour": 5, "minute": 10}
